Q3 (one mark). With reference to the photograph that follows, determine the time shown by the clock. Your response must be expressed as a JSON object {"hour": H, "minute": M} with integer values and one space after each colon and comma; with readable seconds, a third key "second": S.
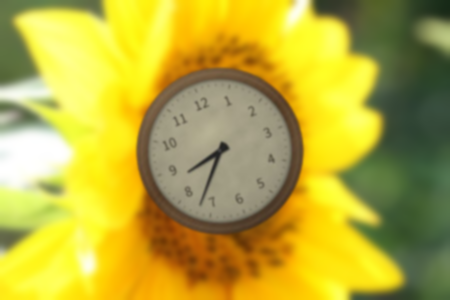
{"hour": 8, "minute": 37}
